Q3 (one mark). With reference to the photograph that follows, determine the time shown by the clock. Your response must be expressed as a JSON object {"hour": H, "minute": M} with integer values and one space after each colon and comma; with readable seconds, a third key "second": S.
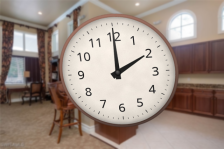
{"hour": 2, "minute": 0}
